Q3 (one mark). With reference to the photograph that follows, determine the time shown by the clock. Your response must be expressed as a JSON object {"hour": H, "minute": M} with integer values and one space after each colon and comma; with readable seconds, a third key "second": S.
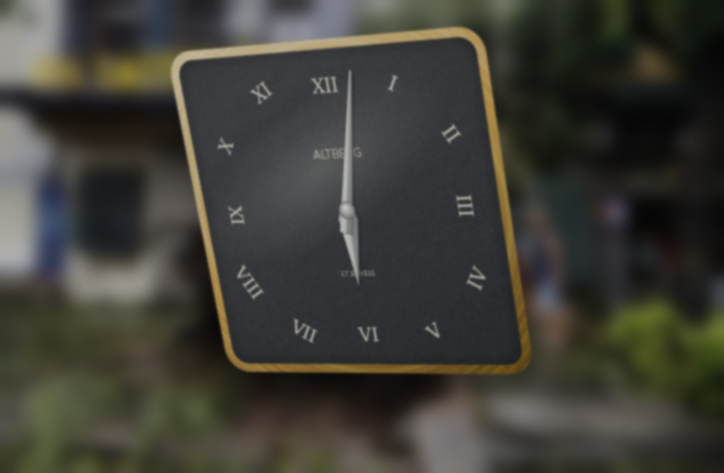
{"hour": 6, "minute": 2}
